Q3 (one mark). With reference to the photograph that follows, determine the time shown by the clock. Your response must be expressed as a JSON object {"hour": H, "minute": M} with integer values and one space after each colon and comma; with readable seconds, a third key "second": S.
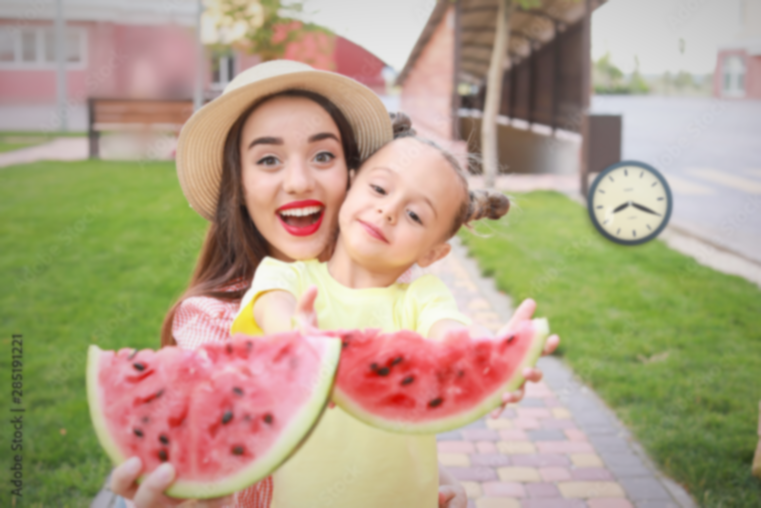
{"hour": 8, "minute": 20}
